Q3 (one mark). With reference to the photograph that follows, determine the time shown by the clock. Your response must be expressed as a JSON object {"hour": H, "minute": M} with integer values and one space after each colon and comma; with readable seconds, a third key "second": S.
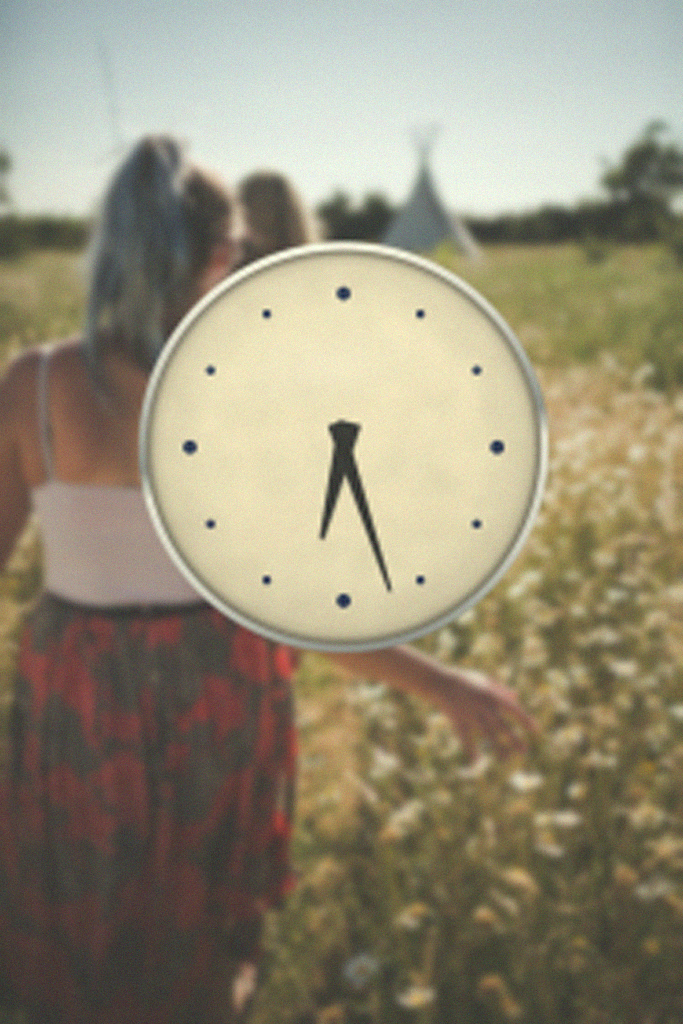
{"hour": 6, "minute": 27}
